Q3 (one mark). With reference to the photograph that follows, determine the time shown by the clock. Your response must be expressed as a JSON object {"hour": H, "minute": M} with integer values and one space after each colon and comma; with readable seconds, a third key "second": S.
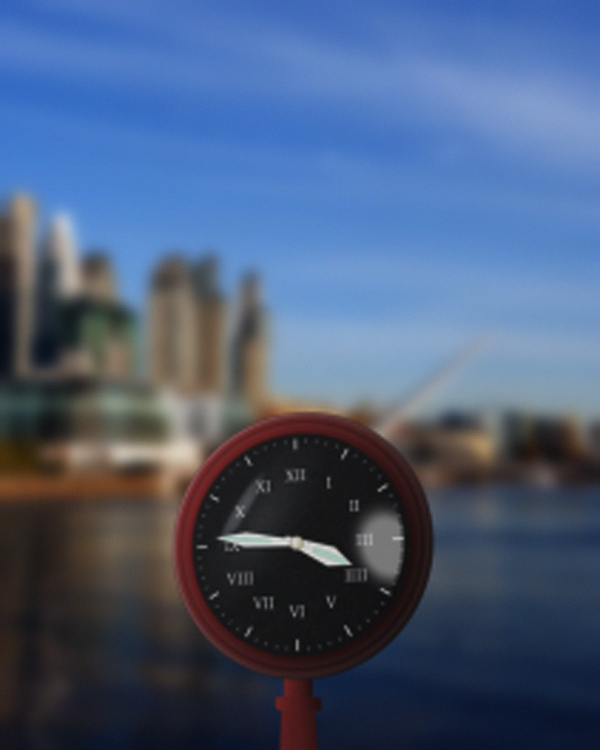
{"hour": 3, "minute": 46}
